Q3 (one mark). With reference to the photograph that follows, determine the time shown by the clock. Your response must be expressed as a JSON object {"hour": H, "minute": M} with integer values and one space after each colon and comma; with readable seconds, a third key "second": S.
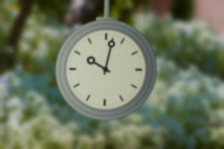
{"hour": 10, "minute": 2}
